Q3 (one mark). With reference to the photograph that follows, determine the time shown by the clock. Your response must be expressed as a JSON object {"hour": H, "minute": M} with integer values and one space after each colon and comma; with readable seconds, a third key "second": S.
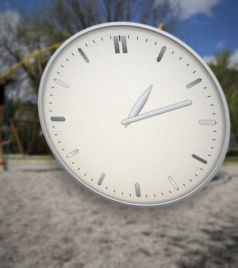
{"hour": 1, "minute": 12}
